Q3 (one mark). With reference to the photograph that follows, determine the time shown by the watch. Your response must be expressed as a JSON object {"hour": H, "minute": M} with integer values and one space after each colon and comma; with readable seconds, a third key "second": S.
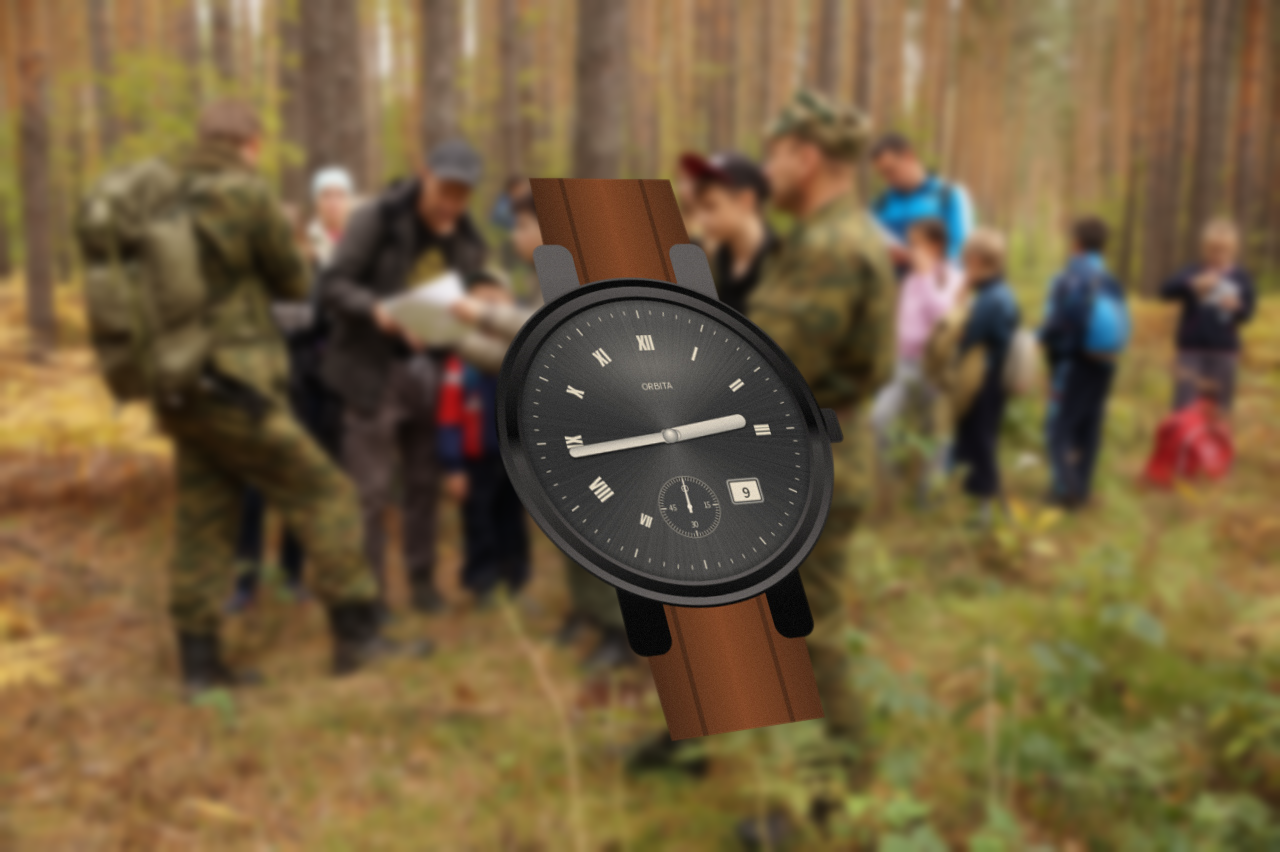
{"hour": 2, "minute": 44}
